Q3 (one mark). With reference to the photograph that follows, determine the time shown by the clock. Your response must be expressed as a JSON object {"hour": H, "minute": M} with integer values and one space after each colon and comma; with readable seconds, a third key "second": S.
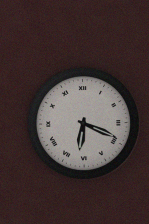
{"hour": 6, "minute": 19}
